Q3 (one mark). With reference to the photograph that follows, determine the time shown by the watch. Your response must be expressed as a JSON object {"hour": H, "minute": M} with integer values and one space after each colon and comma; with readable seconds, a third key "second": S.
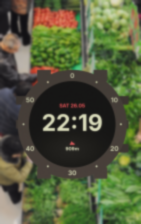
{"hour": 22, "minute": 19}
